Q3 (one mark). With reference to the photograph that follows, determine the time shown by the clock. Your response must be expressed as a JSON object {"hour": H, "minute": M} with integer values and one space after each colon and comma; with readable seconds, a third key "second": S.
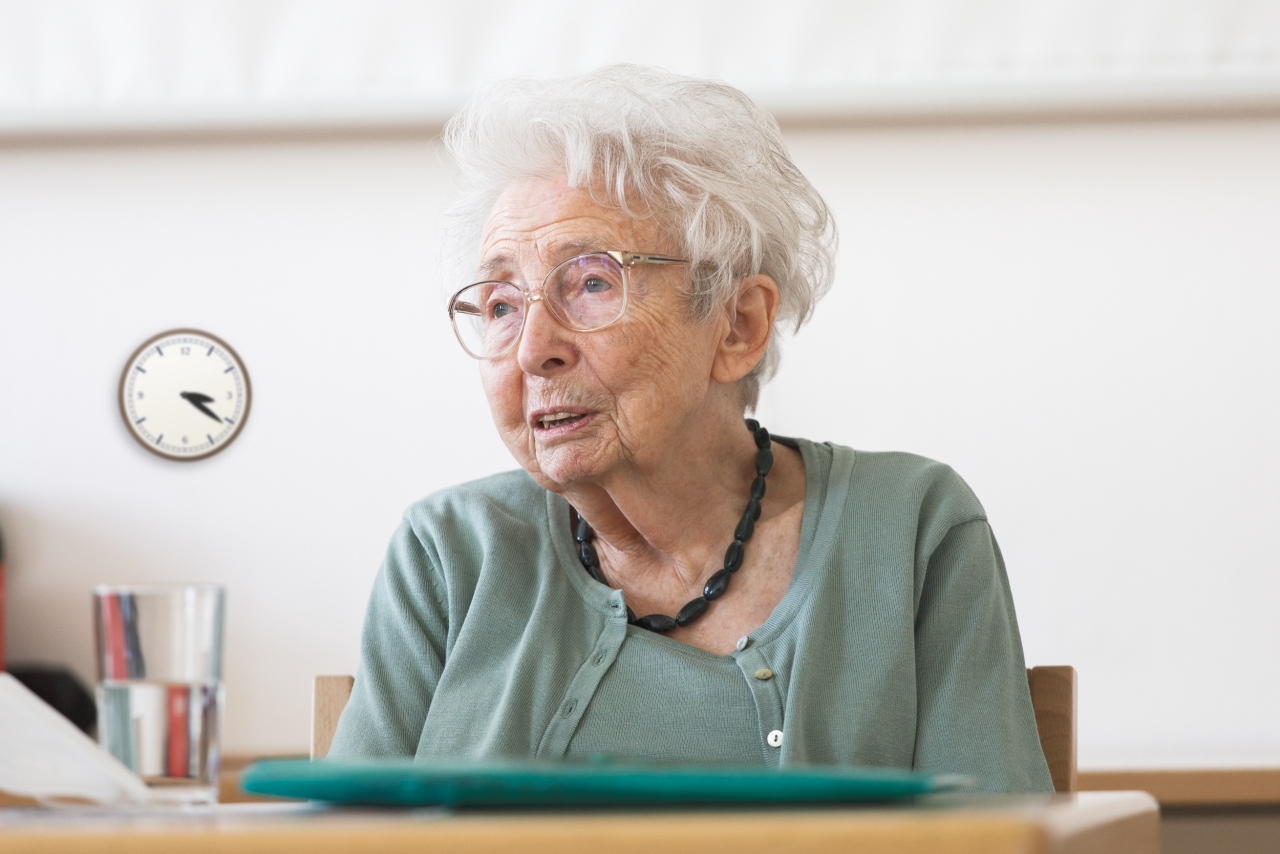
{"hour": 3, "minute": 21}
